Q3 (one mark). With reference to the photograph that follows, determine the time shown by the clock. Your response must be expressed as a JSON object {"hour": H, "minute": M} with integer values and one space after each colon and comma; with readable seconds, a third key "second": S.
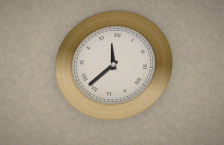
{"hour": 11, "minute": 37}
